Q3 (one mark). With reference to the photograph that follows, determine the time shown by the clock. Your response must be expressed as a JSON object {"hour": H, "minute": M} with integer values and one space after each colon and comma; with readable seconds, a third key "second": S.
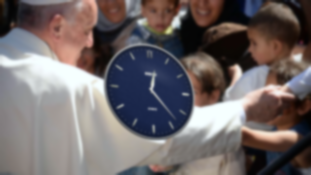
{"hour": 12, "minute": 23}
